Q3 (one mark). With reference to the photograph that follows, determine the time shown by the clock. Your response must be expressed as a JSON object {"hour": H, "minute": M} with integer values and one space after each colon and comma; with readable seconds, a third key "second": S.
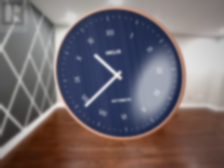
{"hour": 10, "minute": 39}
